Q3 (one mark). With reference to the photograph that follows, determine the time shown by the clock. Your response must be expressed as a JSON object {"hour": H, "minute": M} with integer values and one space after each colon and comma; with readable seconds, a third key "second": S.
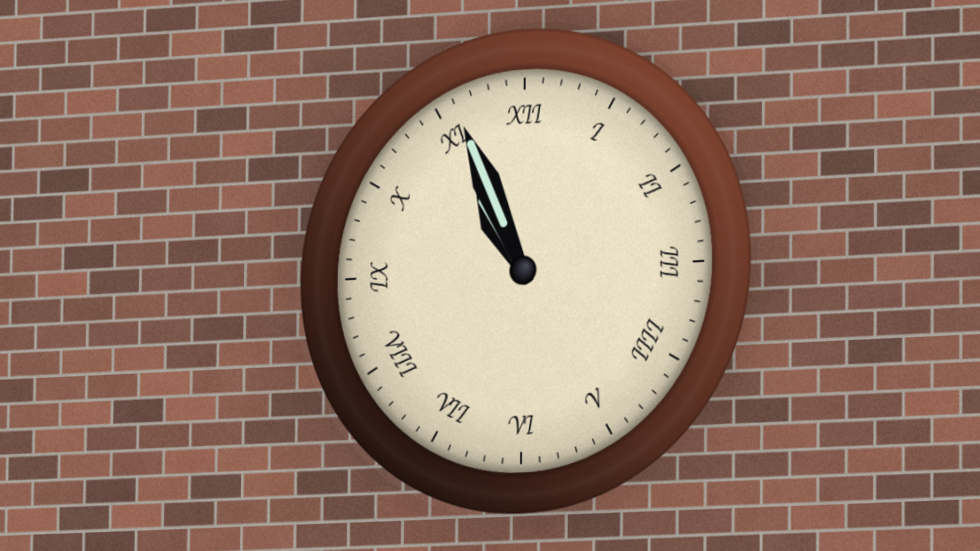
{"hour": 10, "minute": 56}
